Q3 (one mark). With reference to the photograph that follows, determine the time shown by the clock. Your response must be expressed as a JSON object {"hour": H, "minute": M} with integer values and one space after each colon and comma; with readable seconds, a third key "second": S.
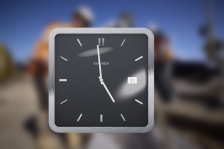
{"hour": 4, "minute": 59}
